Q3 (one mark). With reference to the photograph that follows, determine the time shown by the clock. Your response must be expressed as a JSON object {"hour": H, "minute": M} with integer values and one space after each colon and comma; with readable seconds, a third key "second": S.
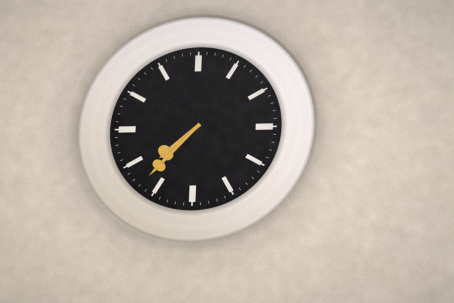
{"hour": 7, "minute": 37}
